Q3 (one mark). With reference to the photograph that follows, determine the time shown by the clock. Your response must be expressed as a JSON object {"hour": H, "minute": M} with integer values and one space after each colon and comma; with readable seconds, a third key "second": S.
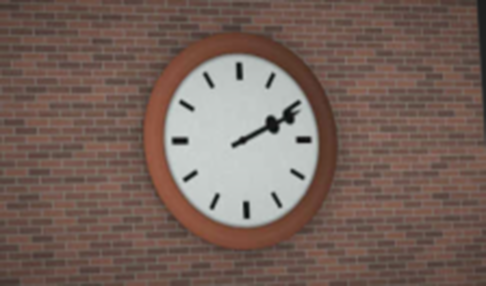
{"hour": 2, "minute": 11}
